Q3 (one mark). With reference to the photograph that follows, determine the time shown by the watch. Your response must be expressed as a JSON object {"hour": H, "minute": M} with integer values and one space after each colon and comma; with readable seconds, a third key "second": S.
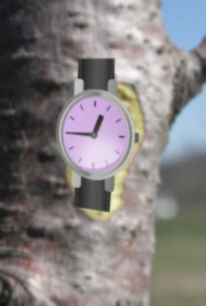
{"hour": 12, "minute": 45}
